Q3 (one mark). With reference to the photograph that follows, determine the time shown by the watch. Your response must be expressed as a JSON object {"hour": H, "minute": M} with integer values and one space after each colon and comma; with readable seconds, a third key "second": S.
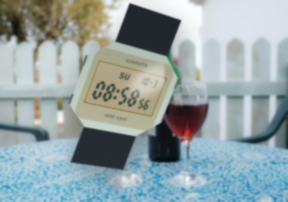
{"hour": 8, "minute": 58, "second": 56}
